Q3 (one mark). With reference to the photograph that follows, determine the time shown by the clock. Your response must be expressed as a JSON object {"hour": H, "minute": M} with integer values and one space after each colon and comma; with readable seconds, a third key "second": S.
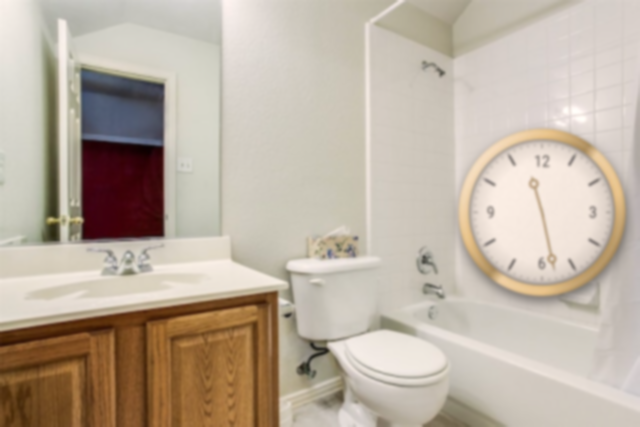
{"hour": 11, "minute": 28}
